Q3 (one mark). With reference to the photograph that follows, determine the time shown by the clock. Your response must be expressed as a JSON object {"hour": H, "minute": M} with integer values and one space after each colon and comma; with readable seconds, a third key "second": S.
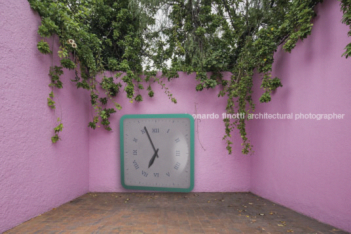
{"hour": 6, "minute": 56}
